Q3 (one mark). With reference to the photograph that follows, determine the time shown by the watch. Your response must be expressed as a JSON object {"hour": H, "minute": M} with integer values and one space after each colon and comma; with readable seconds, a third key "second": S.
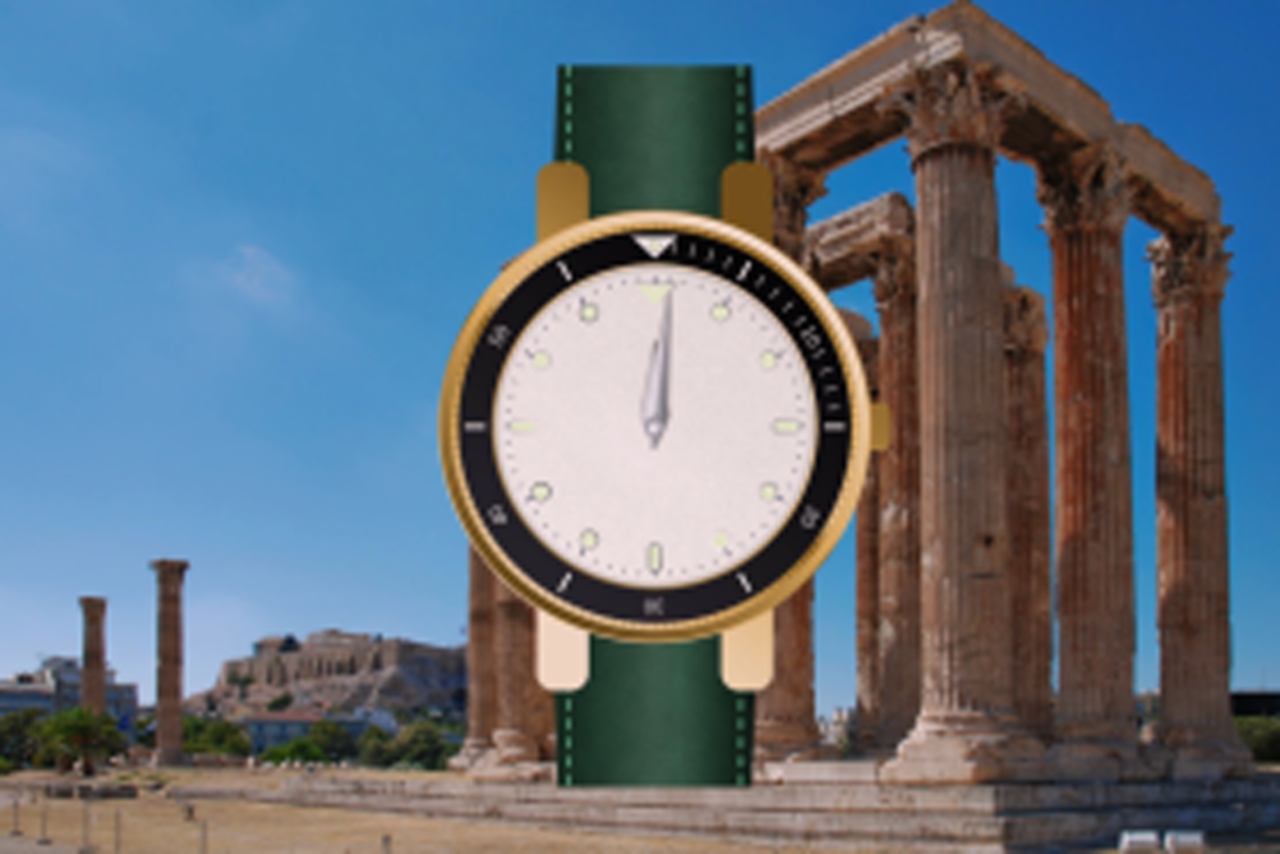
{"hour": 12, "minute": 1}
